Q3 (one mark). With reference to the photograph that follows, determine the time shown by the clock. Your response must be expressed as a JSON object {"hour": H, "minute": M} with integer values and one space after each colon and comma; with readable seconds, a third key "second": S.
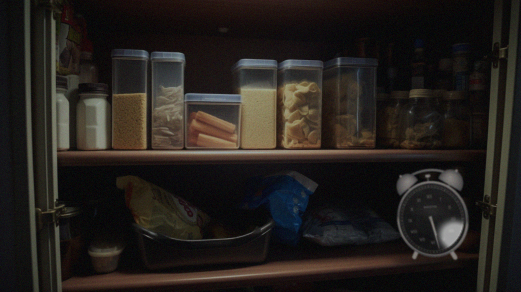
{"hour": 5, "minute": 28}
